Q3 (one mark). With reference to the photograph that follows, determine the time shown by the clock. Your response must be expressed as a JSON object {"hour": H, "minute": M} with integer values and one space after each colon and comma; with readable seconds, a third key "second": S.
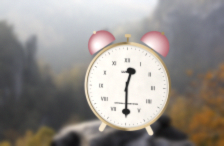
{"hour": 12, "minute": 30}
